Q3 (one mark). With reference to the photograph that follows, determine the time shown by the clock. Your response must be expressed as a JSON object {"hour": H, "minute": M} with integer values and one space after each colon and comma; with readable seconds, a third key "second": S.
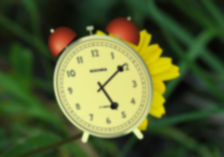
{"hour": 5, "minute": 9}
